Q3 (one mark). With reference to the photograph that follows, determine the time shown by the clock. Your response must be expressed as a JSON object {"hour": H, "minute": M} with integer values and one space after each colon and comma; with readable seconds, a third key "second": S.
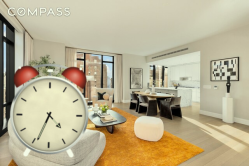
{"hour": 4, "minute": 34}
